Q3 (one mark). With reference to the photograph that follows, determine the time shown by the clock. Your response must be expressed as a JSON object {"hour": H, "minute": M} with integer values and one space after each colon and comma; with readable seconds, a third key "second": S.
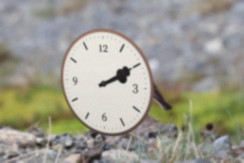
{"hour": 2, "minute": 10}
